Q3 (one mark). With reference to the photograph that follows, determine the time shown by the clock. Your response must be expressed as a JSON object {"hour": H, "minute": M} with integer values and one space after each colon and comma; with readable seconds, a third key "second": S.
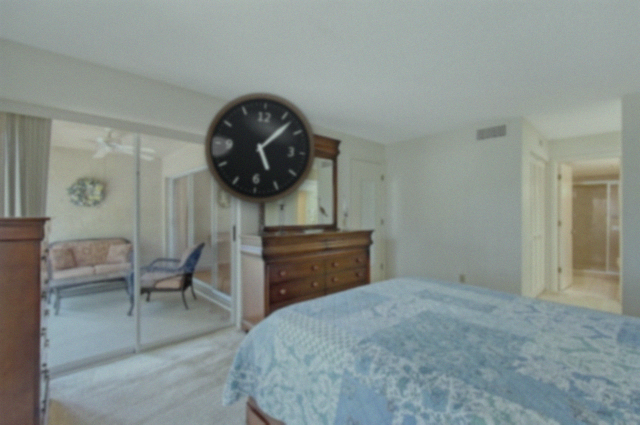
{"hour": 5, "minute": 7}
